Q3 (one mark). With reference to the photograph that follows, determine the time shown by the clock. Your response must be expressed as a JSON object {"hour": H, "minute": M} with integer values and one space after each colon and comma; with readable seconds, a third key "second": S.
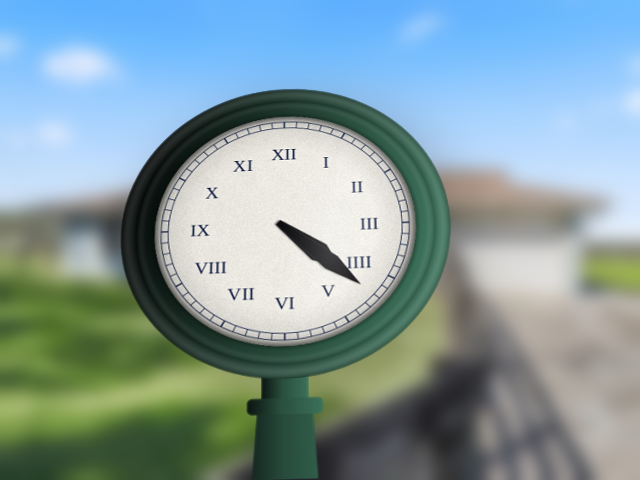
{"hour": 4, "minute": 22}
